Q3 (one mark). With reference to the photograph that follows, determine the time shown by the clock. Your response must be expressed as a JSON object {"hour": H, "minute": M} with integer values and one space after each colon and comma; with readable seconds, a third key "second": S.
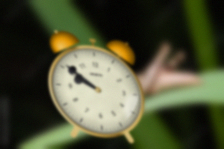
{"hour": 9, "minute": 51}
